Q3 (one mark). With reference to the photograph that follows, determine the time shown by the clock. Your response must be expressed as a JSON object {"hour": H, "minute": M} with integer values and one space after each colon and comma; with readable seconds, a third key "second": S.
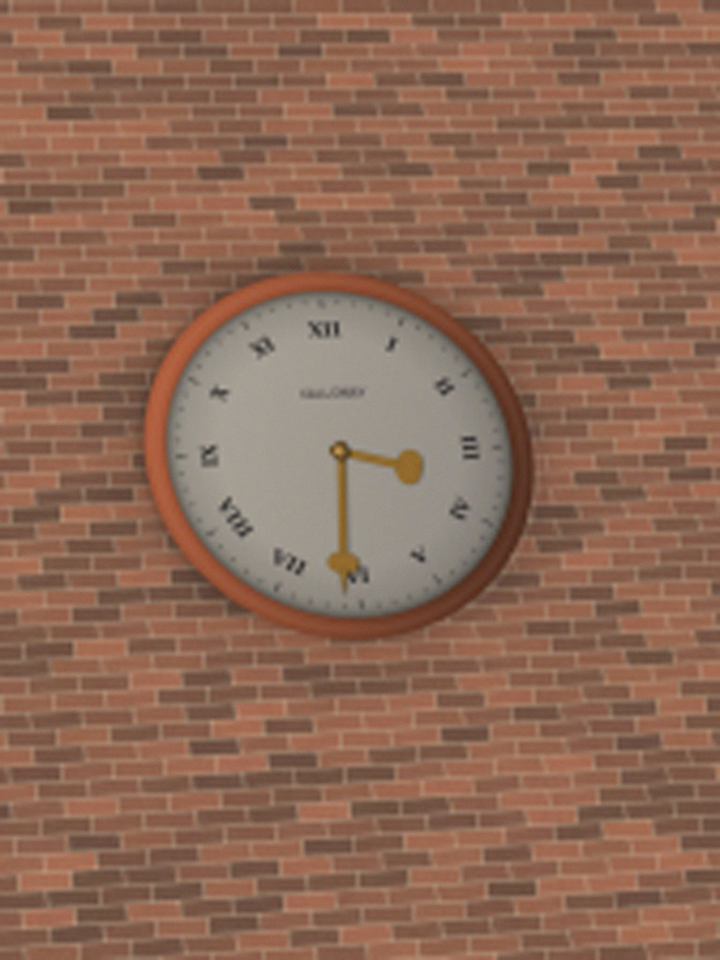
{"hour": 3, "minute": 31}
